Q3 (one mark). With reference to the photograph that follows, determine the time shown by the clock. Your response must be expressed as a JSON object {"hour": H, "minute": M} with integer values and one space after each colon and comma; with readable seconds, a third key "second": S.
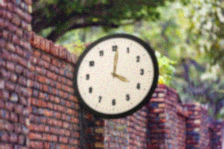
{"hour": 4, "minute": 1}
